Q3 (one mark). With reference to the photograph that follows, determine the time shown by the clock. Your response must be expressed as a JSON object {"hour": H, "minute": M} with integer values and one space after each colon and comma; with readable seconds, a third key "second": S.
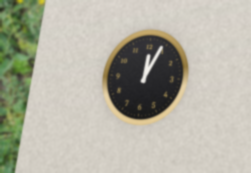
{"hour": 12, "minute": 4}
